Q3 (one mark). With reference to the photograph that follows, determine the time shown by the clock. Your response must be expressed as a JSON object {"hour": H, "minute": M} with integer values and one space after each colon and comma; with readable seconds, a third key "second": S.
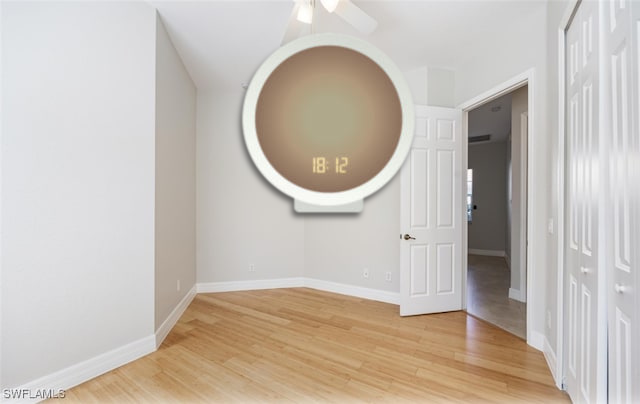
{"hour": 18, "minute": 12}
